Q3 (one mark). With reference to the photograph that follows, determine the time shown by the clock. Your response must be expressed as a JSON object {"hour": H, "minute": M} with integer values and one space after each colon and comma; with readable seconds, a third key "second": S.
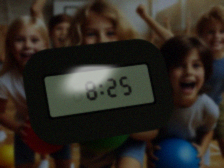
{"hour": 8, "minute": 25}
